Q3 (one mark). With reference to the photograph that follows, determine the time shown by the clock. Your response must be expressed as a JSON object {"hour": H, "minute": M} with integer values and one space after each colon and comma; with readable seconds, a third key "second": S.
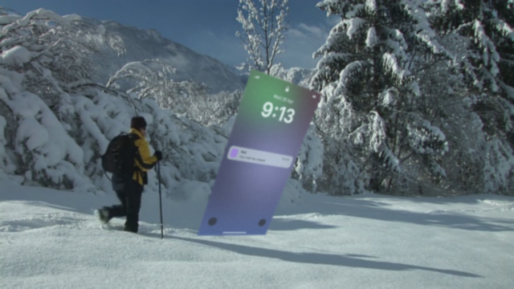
{"hour": 9, "minute": 13}
